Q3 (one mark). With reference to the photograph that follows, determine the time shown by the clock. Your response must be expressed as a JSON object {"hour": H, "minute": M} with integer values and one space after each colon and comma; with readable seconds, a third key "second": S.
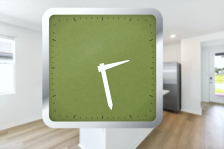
{"hour": 2, "minute": 28}
